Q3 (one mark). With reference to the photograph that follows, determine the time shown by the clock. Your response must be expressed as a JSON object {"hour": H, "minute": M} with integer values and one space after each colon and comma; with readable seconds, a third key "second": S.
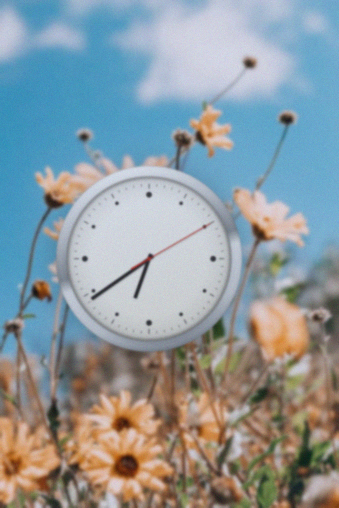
{"hour": 6, "minute": 39, "second": 10}
